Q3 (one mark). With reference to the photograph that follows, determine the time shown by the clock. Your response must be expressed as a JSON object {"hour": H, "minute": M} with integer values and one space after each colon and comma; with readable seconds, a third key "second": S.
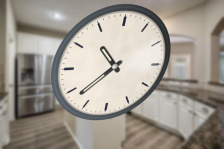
{"hour": 10, "minute": 38}
